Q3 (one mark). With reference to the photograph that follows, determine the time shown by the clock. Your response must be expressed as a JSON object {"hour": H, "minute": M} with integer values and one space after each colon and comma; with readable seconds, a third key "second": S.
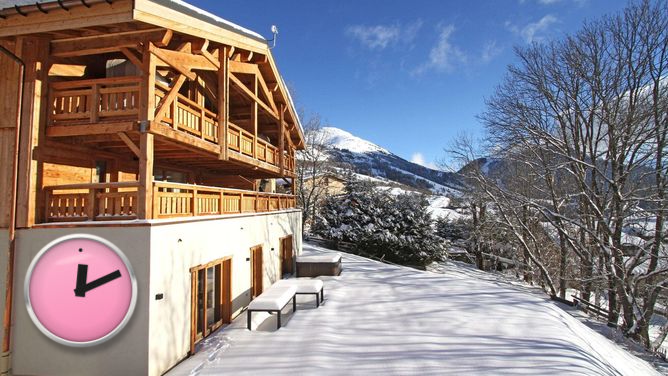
{"hour": 12, "minute": 11}
